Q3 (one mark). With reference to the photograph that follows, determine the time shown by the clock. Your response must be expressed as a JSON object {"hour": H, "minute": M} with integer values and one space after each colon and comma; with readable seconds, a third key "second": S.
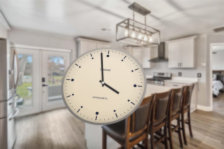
{"hour": 3, "minute": 58}
